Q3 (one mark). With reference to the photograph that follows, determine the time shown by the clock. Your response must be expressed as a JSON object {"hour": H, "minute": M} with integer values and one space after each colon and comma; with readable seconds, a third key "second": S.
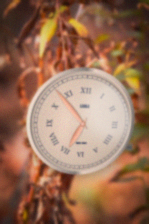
{"hour": 6, "minute": 53}
